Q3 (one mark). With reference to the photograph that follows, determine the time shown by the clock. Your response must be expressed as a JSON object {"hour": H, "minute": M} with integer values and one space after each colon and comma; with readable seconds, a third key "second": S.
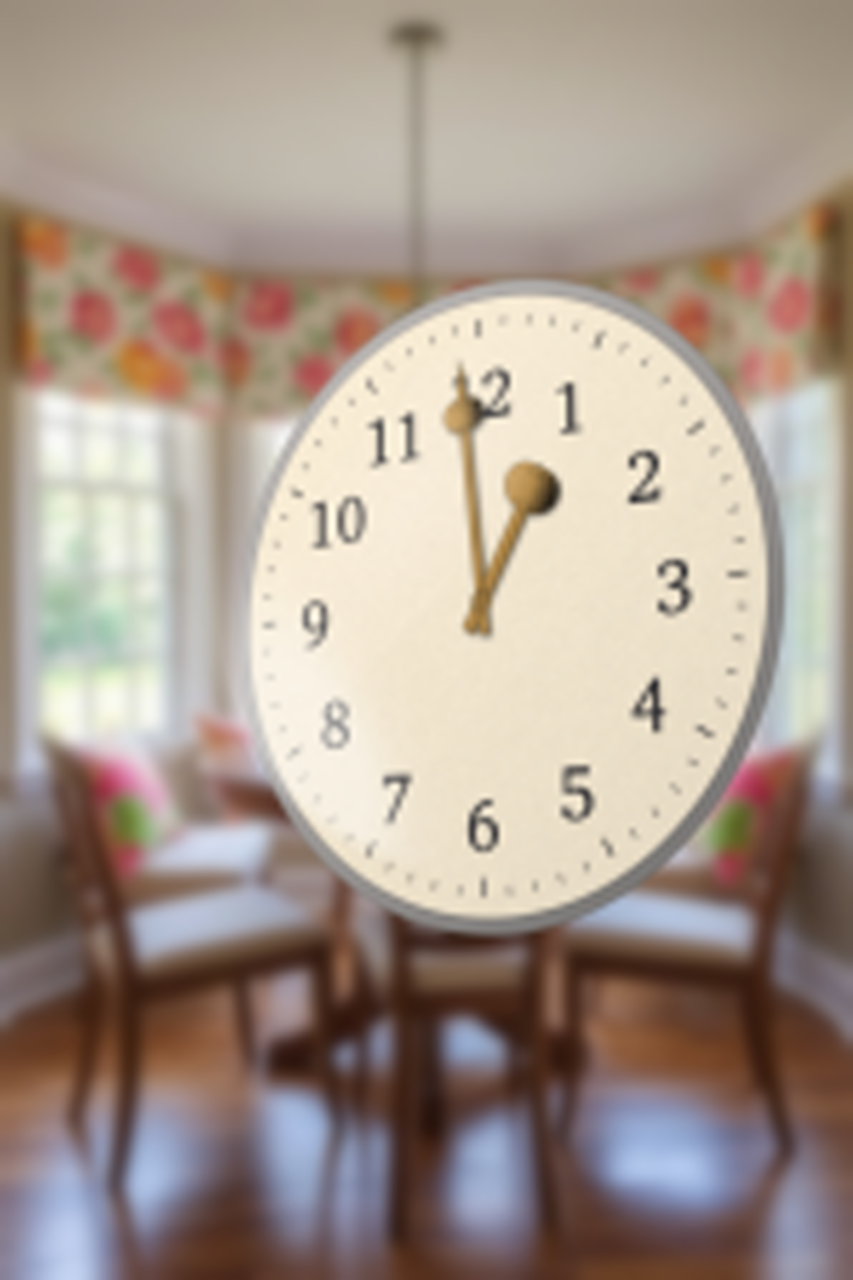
{"hour": 12, "minute": 59}
